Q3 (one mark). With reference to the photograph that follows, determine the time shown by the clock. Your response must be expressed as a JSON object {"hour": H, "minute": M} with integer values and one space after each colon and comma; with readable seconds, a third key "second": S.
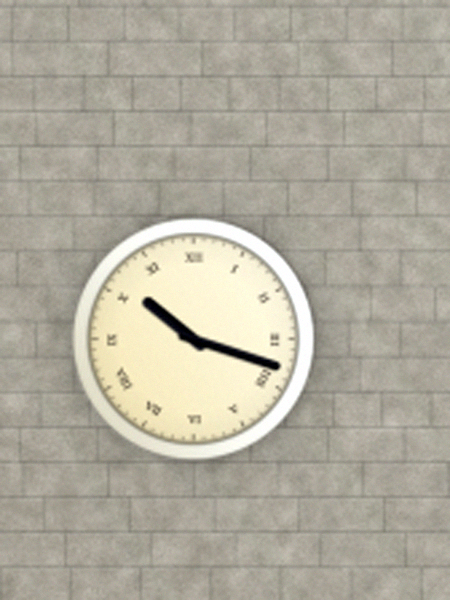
{"hour": 10, "minute": 18}
